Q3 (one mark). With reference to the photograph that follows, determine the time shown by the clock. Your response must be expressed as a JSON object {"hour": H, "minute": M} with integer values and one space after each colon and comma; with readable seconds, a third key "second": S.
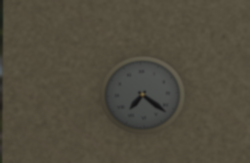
{"hour": 7, "minute": 22}
